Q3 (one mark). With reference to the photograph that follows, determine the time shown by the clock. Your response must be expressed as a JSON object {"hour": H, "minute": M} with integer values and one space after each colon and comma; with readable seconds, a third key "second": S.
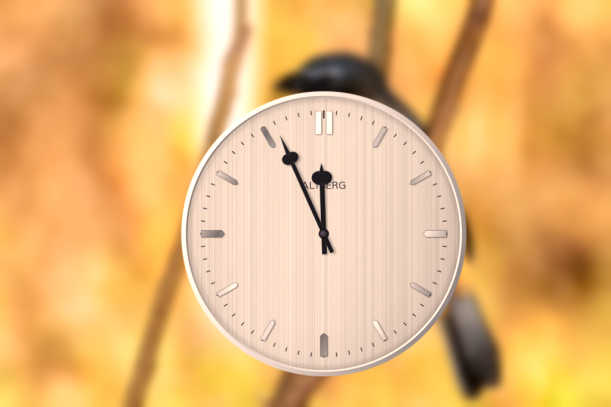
{"hour": 11, "minute": 56}
